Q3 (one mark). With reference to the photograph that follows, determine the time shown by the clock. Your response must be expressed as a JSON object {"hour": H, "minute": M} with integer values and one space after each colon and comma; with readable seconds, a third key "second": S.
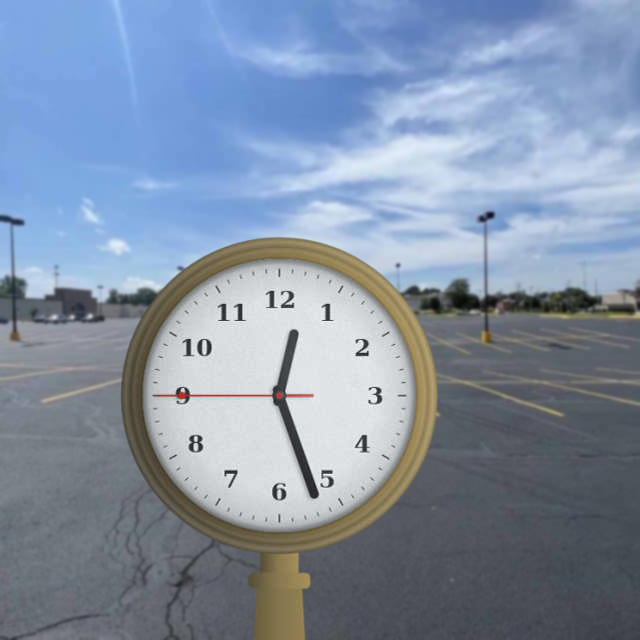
{"hour": 12, "minute": 26, "second": 45}
